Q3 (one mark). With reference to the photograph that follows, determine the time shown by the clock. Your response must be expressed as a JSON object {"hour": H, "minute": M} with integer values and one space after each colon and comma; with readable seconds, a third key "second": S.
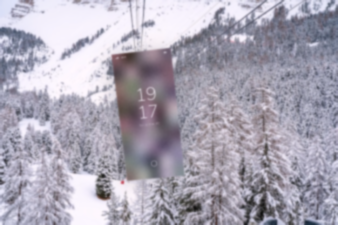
{"hour": 19, "minute": 17}
